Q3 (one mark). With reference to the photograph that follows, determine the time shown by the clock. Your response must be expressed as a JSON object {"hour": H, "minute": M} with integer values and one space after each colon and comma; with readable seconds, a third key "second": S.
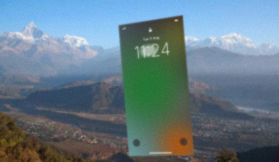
{"hour": 11, "minute": 24}
